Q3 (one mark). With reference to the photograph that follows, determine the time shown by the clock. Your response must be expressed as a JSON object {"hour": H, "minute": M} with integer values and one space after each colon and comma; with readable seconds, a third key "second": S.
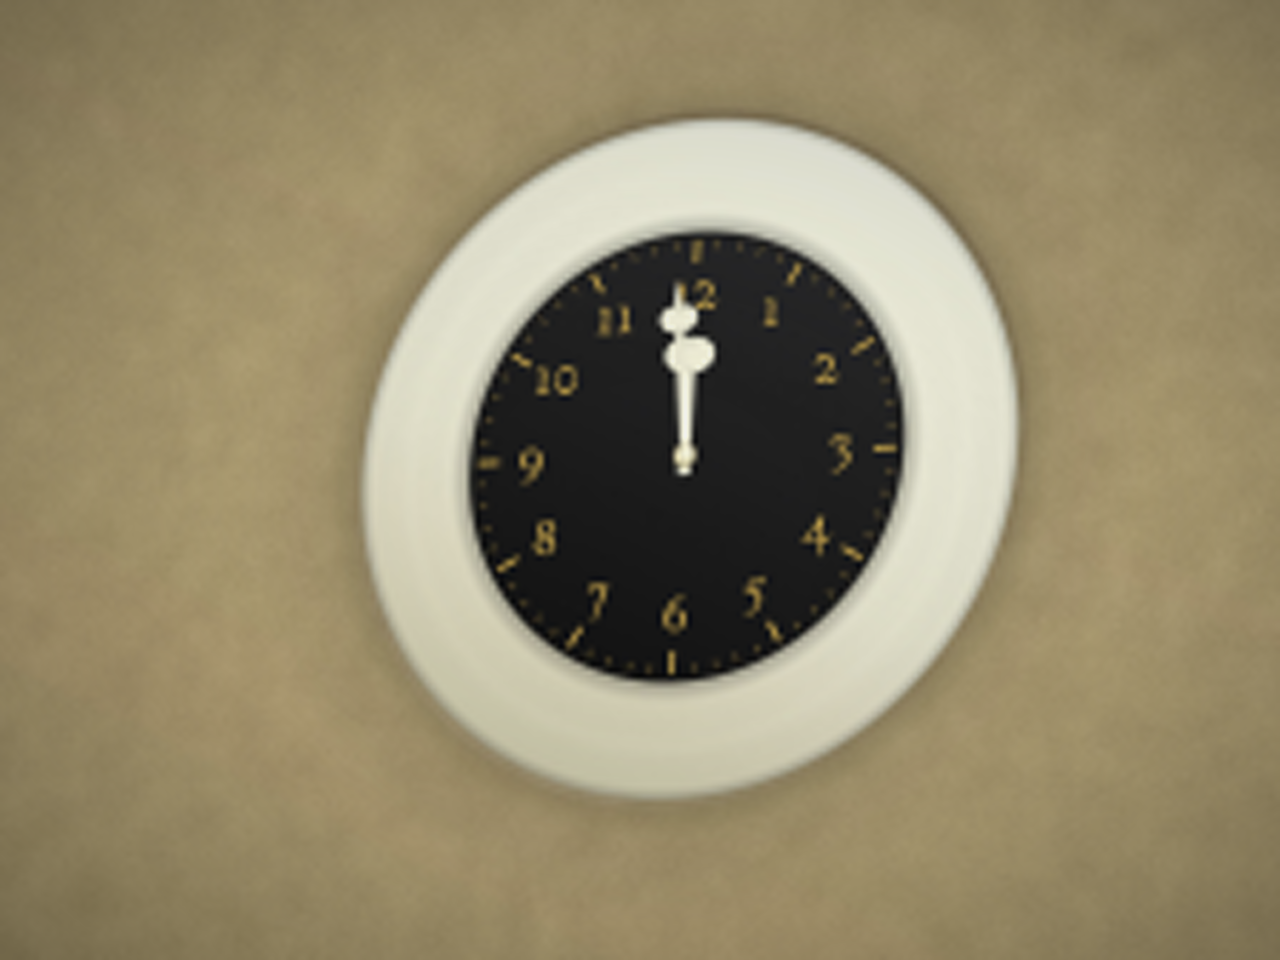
{"hour": 11, "minute": 59}
